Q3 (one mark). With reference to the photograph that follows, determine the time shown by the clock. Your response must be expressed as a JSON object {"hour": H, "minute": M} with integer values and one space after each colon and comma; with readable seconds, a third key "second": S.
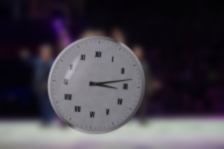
{"hour": 3, "minute": 13}
